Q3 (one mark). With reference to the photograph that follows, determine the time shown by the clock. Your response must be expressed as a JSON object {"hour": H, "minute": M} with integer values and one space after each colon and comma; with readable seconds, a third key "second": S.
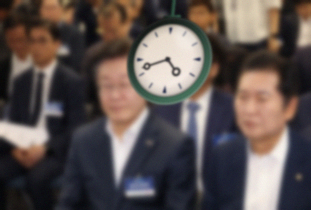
{"hour": 4, "minute": 42}
